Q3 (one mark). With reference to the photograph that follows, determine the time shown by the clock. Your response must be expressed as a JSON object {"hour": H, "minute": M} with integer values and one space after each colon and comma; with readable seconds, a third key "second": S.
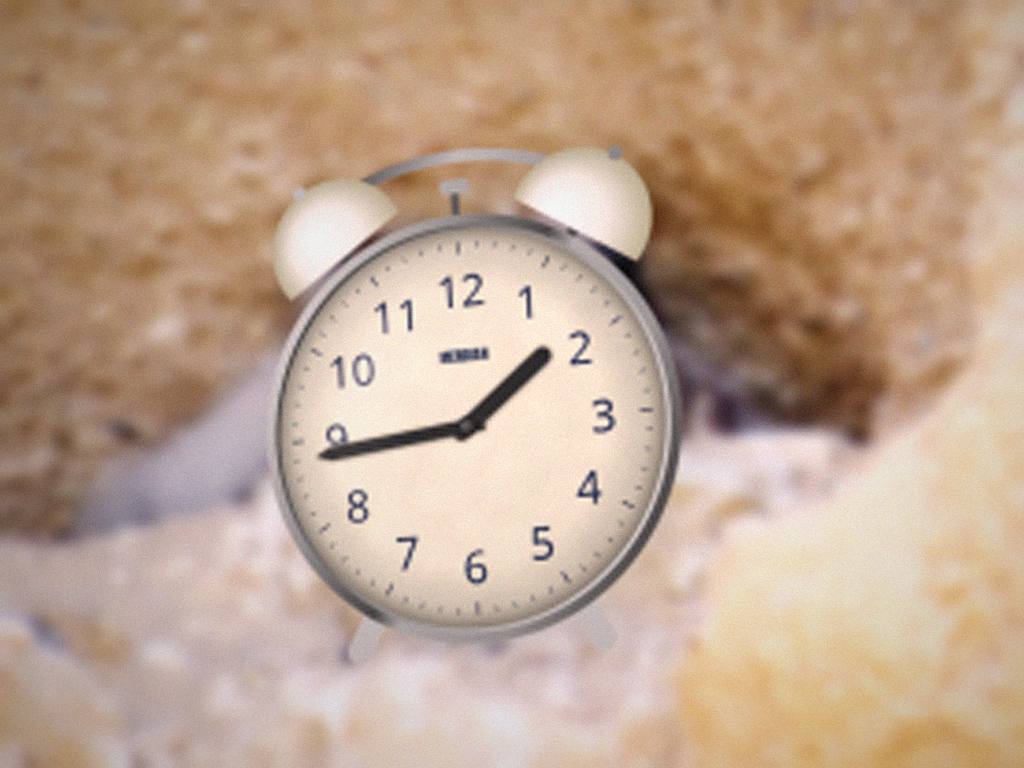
{"hour": 1, "minute": 44}
